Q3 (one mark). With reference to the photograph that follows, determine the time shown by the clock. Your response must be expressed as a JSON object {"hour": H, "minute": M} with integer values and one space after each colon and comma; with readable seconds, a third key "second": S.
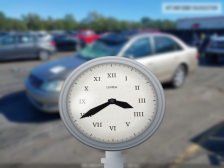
{"hour": 3, "minute": 40}
